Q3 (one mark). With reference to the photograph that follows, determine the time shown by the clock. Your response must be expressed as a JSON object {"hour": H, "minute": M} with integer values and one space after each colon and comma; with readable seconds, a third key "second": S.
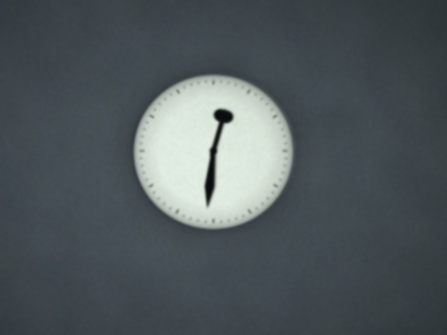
{"hour": 12, "minute": 31}
